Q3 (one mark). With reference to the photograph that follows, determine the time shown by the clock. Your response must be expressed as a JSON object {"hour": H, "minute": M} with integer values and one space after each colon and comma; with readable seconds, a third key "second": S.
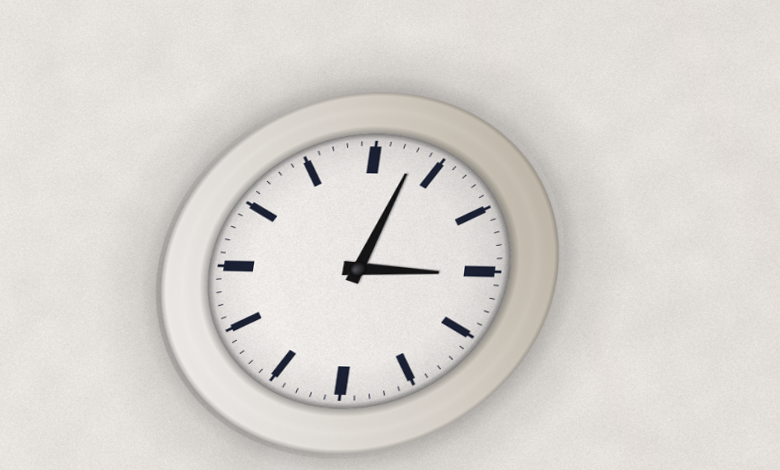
{"hour": 3, "minute": 3}
